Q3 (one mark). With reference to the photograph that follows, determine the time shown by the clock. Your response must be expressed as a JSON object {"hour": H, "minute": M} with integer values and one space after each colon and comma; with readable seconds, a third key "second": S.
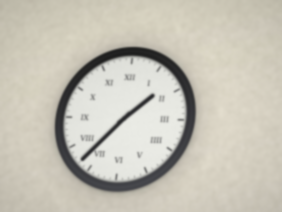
{"hour": 1, "minute": 37}
